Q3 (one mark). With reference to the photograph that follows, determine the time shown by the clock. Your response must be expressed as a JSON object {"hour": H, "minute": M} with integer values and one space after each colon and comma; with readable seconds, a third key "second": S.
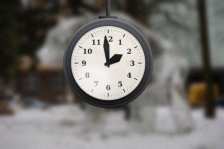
{"hour": 1, "minute": 59}
